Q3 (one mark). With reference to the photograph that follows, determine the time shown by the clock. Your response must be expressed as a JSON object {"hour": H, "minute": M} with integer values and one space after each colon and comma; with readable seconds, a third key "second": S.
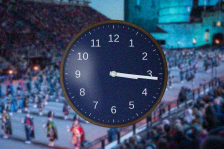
{"hour": 3, "minute": 16}
